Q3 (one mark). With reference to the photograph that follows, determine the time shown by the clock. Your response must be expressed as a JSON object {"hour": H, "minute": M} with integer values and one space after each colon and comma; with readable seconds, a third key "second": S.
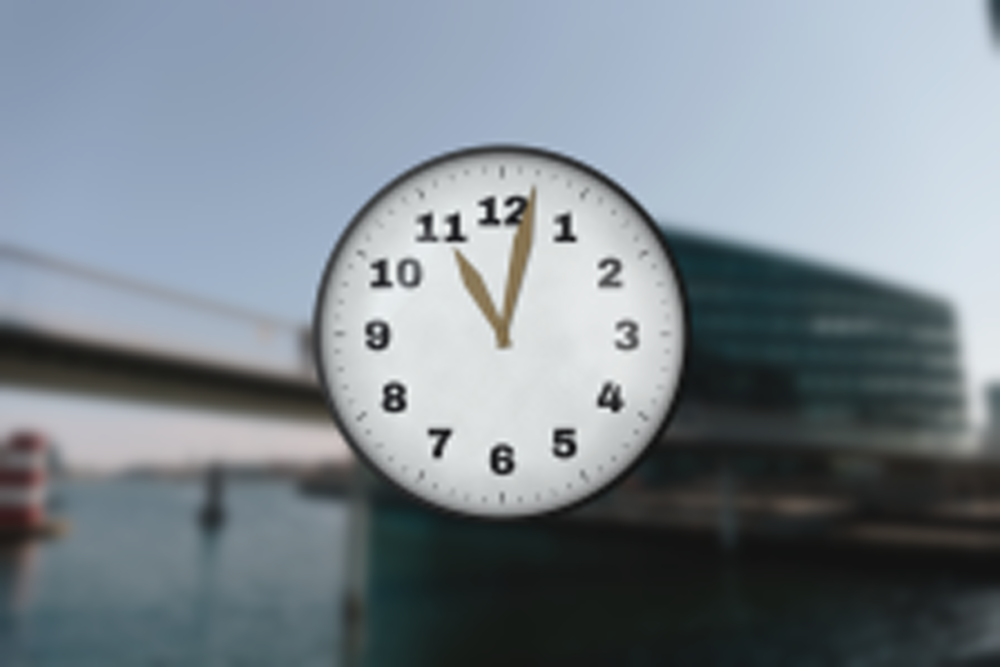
{"hour": 11, "minute": 2}
